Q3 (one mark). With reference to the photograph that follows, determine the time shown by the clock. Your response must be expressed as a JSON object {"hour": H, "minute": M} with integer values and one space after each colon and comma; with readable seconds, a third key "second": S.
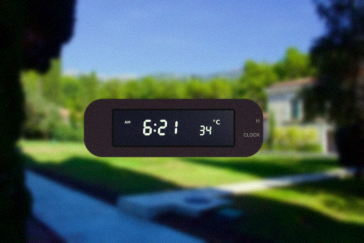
{"hour": 6, "minute": 21}
